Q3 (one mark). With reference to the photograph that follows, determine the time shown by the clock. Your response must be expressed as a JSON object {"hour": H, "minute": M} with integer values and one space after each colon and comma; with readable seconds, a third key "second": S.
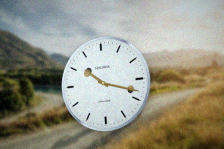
{"hour": 10, "minute": 18}
